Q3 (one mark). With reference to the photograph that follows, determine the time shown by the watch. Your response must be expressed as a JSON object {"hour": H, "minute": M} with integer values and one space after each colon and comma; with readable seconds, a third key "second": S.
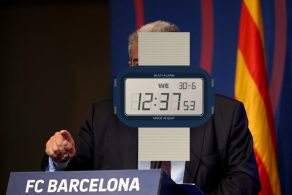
{"hour": 12, "minute": 37, "second": 53}
